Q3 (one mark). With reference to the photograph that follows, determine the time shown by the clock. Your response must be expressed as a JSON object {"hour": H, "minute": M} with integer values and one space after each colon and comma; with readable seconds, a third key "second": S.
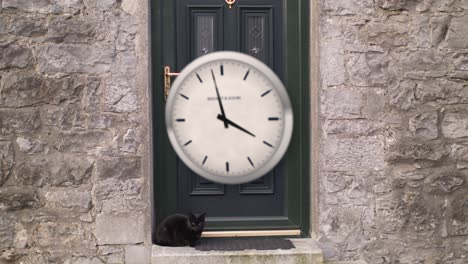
{"hour": 3, "minute": 58}
